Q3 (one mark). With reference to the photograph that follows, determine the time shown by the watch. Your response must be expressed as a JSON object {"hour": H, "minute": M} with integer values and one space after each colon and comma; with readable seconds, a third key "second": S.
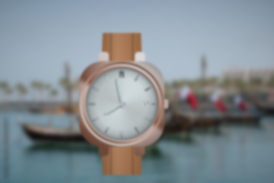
{"hour": 7, "minute": 58}
